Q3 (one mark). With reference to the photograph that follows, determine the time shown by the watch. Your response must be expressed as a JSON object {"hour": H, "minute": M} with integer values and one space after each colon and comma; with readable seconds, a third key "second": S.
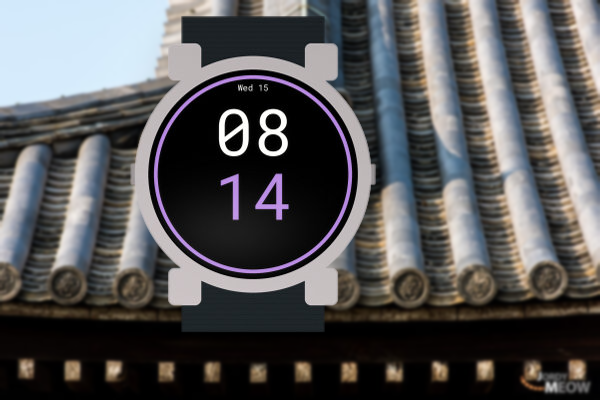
{"hour": 8, "minute": 14}
